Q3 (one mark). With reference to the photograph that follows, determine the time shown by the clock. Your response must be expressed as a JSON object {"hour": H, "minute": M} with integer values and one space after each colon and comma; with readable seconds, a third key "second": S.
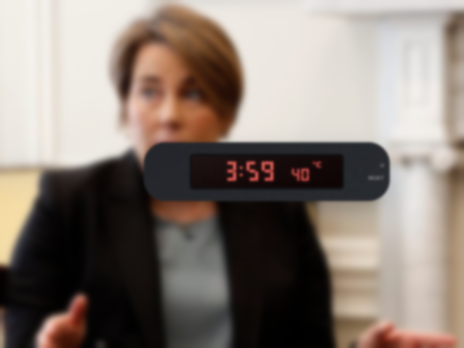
{"hour": 3, "minute": 59}
